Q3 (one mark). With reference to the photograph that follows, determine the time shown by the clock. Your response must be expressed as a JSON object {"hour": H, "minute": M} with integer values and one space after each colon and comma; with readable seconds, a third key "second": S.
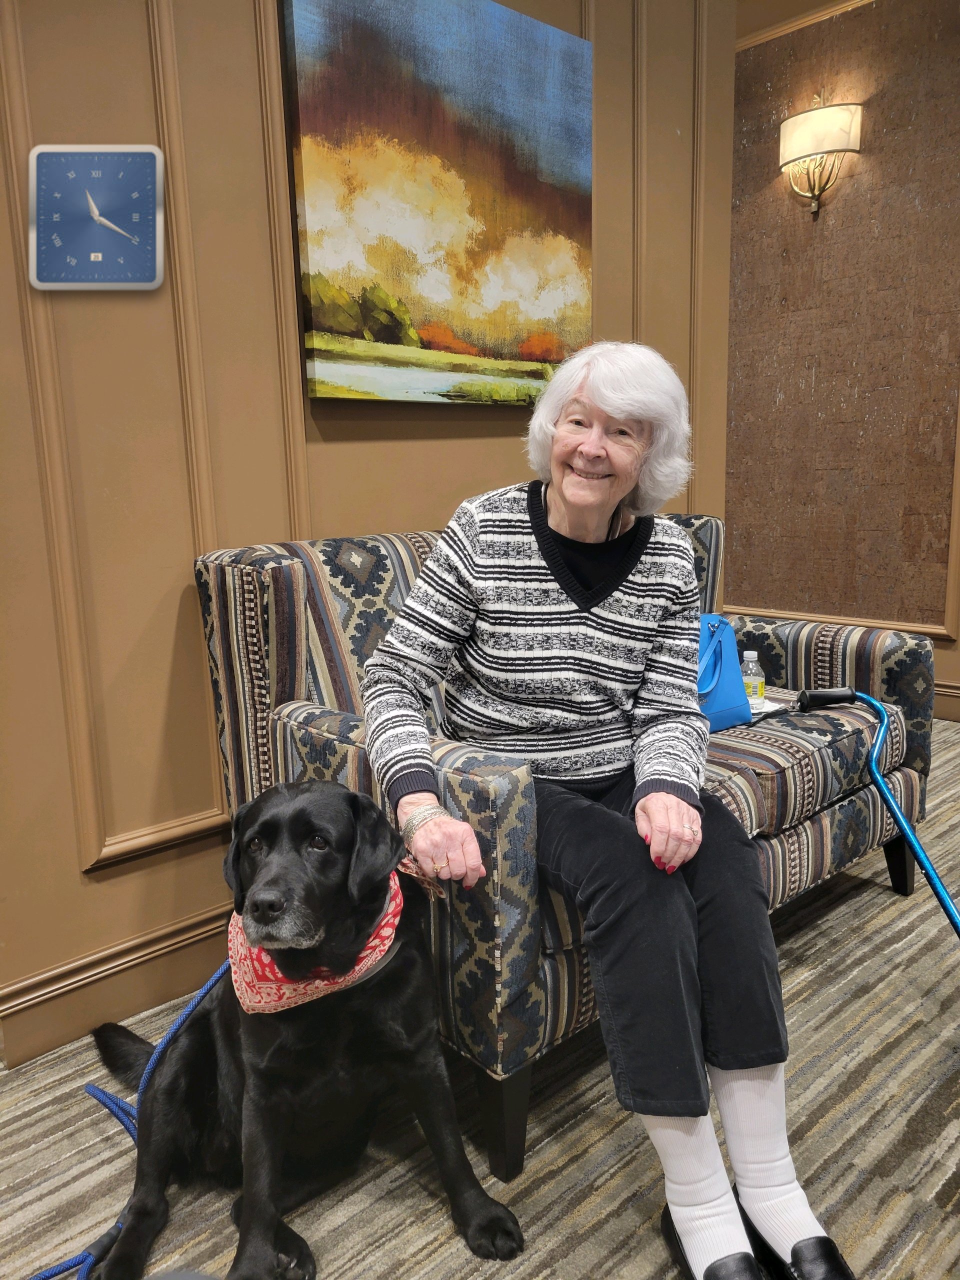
{"hour": 11, "minute": 20}
